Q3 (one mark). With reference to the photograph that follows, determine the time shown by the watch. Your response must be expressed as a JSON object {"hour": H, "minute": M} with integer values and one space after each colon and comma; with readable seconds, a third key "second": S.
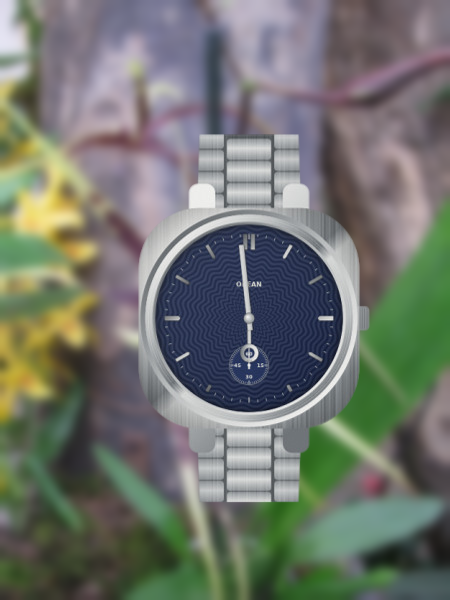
{"hour": 5, "minute": 59}
